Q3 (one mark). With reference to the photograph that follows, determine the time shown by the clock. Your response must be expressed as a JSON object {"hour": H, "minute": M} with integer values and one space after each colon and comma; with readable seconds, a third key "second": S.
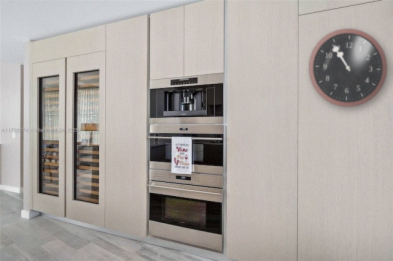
{"hour": 10, "minute": 54}
